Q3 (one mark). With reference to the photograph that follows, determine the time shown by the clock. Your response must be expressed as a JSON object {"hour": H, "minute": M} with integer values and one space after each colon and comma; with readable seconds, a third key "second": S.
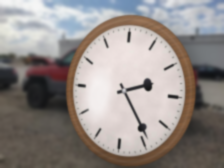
{"hour": 2, "minute": 24}
